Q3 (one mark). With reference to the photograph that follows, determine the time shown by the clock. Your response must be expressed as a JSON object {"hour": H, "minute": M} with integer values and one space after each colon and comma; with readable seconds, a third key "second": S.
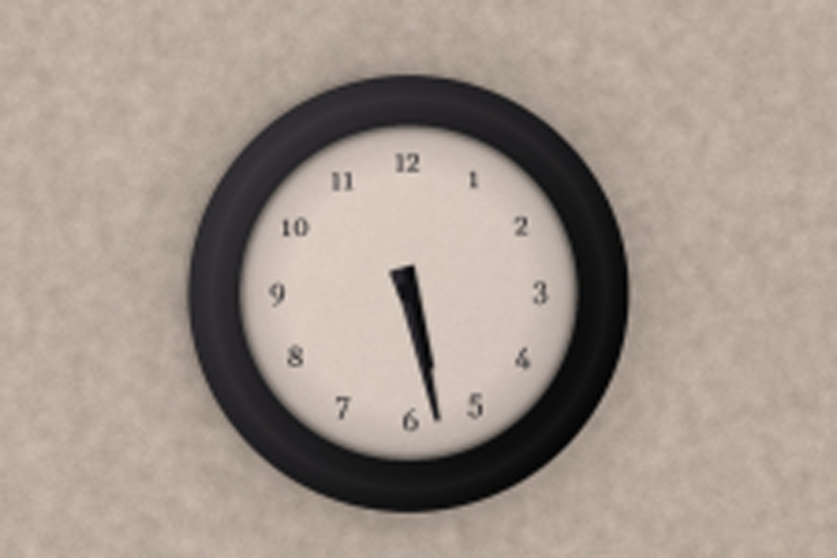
{"hour": 5, "minute": 28}
